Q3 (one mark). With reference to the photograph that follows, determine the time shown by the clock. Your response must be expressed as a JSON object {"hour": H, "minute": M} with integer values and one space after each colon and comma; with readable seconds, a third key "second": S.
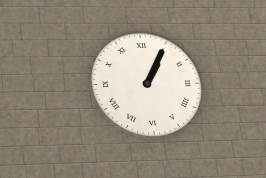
{"hour": 1, "minute": 5}
